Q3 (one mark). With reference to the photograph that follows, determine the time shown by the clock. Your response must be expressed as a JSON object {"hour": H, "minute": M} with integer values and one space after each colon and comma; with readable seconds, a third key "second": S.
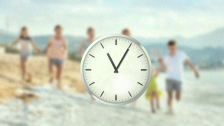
{"hour": 11, "minute": 5}
